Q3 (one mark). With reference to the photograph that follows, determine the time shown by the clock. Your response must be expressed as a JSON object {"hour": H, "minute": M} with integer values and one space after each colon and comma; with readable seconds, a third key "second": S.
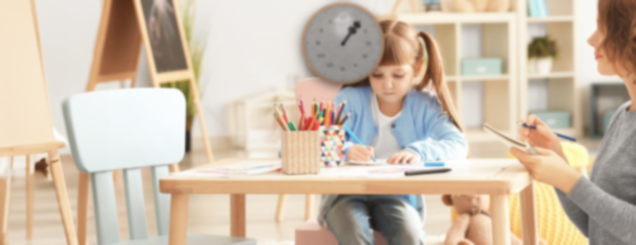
{"hour": 1, "minute": 6}
